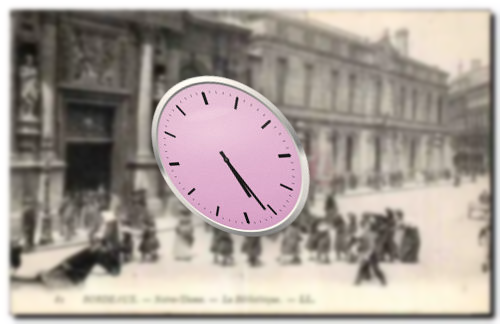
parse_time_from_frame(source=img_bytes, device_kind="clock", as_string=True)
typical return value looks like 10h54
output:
5h26
